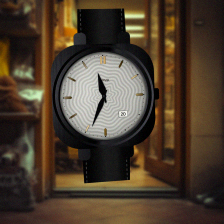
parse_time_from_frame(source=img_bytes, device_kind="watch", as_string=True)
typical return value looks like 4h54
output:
11h34
